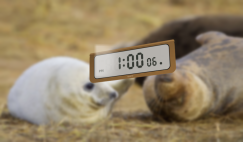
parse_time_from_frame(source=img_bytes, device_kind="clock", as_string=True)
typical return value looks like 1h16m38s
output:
1h00m06s
